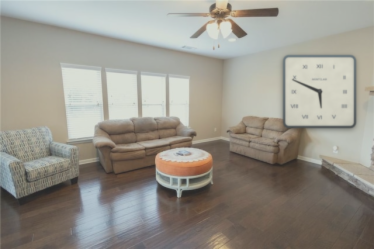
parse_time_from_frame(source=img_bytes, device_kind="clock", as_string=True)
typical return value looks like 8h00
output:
5h49
